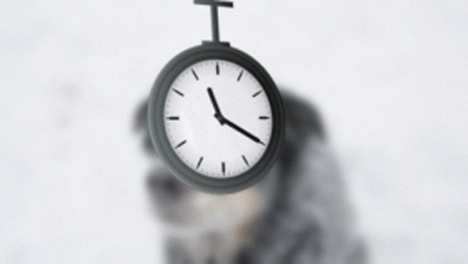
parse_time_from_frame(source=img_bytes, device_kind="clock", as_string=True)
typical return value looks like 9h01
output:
11h20
